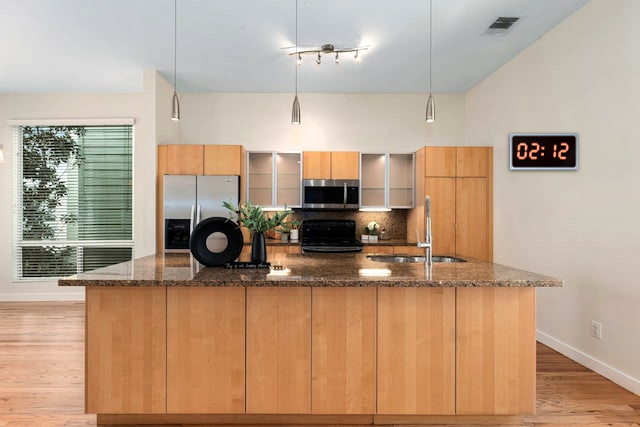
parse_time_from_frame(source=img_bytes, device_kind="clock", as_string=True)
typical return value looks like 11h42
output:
2h12
